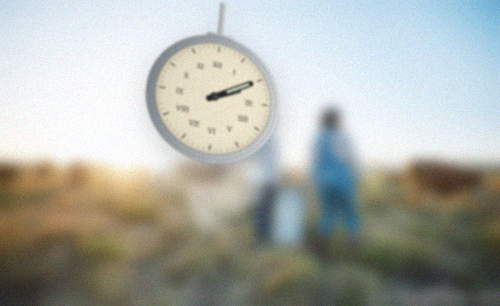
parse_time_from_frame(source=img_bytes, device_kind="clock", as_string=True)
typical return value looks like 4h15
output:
2h10
